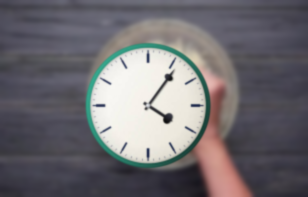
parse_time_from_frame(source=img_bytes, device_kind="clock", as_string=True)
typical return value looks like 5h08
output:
4h06
